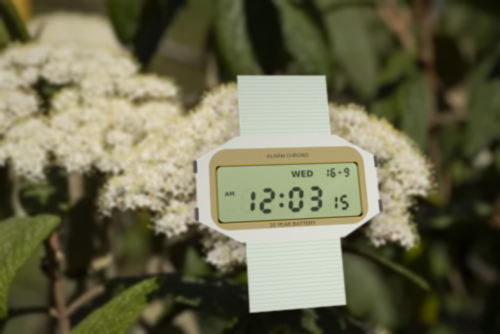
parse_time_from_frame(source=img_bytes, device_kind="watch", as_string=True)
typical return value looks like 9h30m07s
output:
12h03m15s
